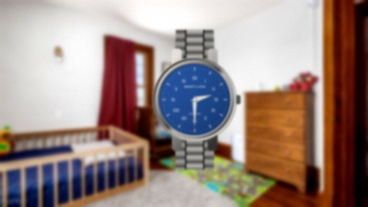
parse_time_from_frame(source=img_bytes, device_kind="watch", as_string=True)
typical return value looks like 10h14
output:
2h30
